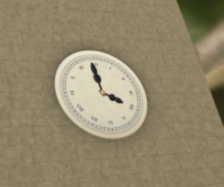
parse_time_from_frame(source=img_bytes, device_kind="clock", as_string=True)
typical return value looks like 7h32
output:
3h59
